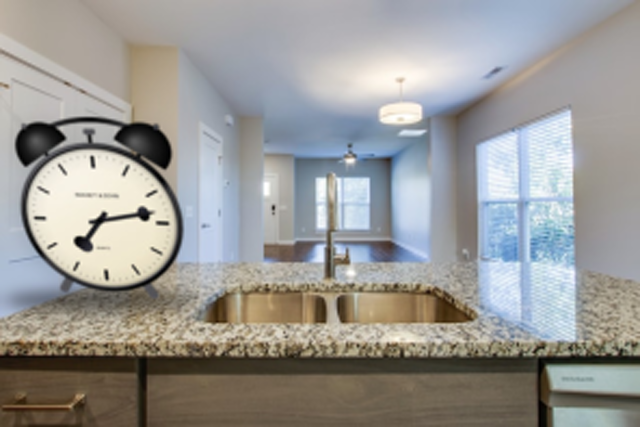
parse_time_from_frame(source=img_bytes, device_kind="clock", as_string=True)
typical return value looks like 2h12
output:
7h13
